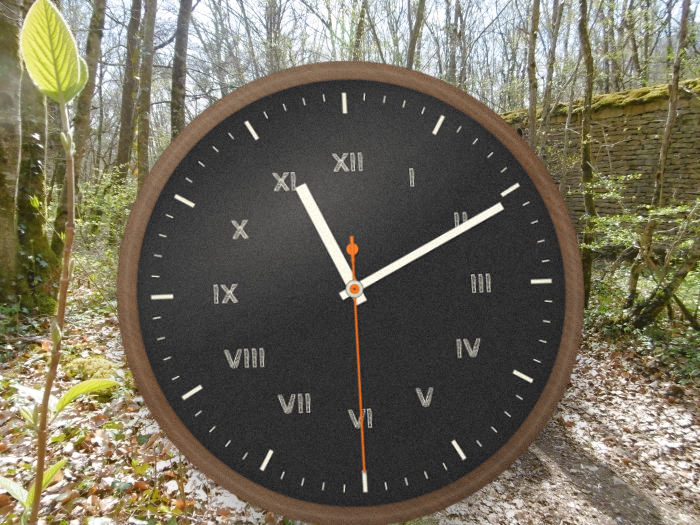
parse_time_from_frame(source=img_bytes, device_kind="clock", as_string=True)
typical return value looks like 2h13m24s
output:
11h10m30s
